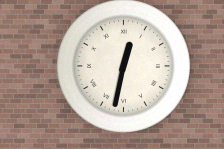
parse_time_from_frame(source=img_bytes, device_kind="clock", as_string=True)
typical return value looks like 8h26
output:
12h32
